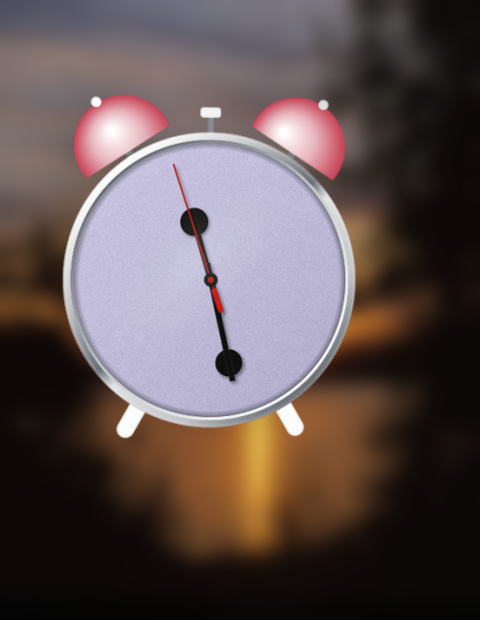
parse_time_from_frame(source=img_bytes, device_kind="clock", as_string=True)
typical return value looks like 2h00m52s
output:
11h27m57s
